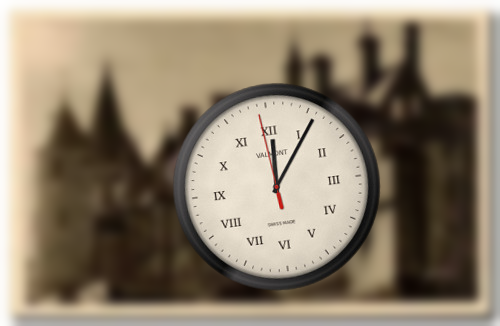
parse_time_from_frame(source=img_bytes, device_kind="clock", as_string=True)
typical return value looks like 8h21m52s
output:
12h05m59s
